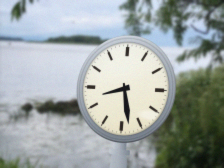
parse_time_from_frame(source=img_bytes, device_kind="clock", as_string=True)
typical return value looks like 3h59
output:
8h28
